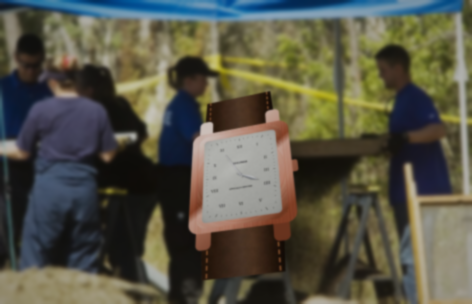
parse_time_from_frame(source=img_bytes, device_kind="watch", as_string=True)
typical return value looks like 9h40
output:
3h55
